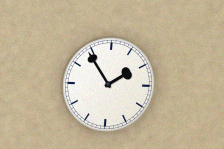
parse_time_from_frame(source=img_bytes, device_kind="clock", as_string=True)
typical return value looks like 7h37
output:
1h54
